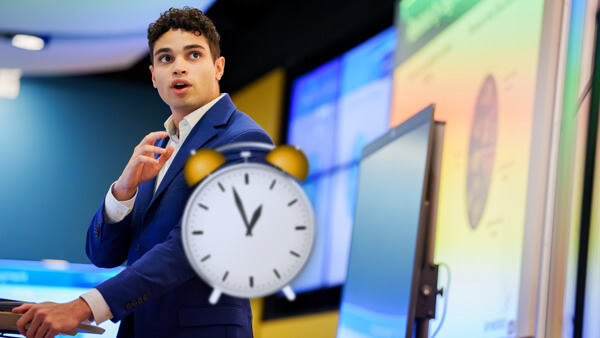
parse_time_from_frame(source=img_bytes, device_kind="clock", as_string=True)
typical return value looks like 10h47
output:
12h57
